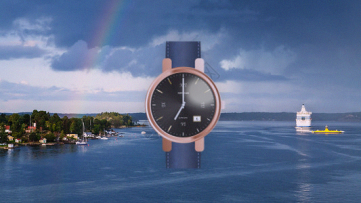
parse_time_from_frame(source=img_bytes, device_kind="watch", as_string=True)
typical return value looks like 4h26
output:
7h00
